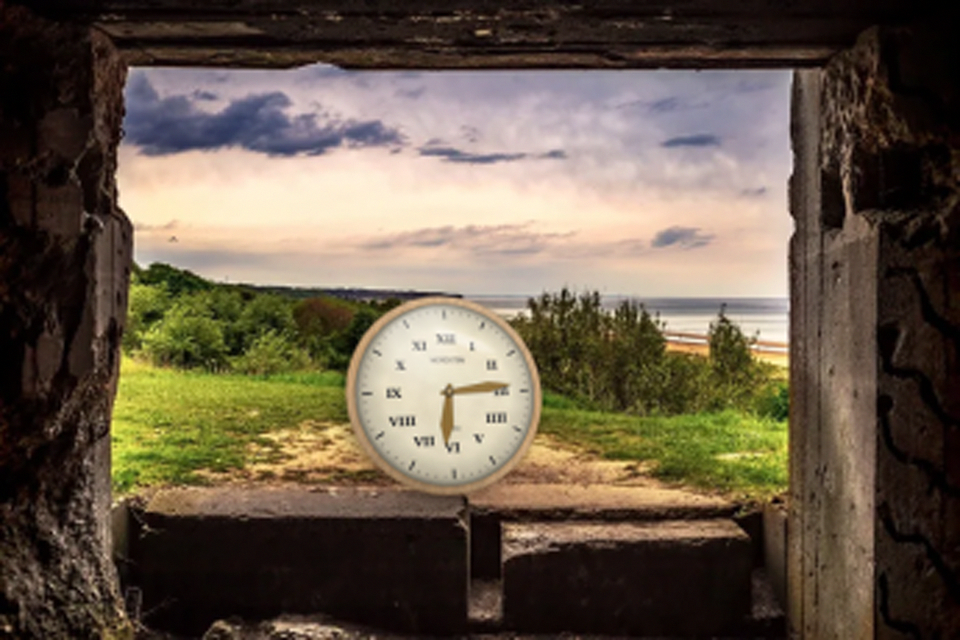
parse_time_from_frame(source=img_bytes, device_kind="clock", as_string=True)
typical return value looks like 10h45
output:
6h14
